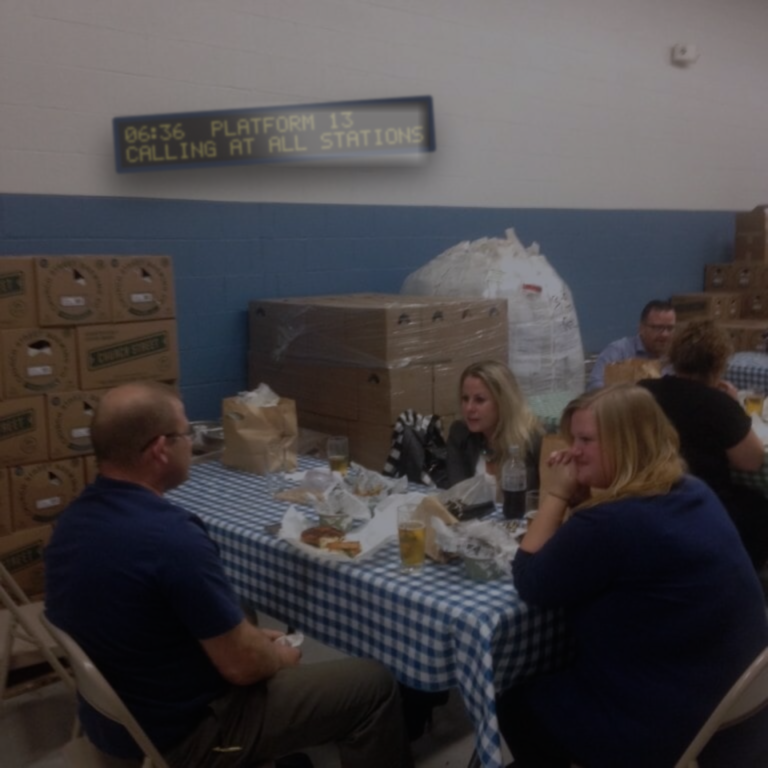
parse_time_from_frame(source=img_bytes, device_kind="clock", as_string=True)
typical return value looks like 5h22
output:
6h36
